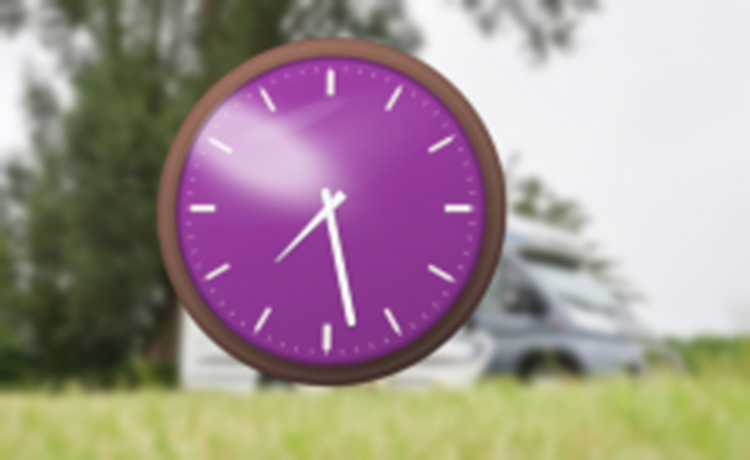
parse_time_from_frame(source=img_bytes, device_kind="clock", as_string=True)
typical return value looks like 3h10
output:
7h28
